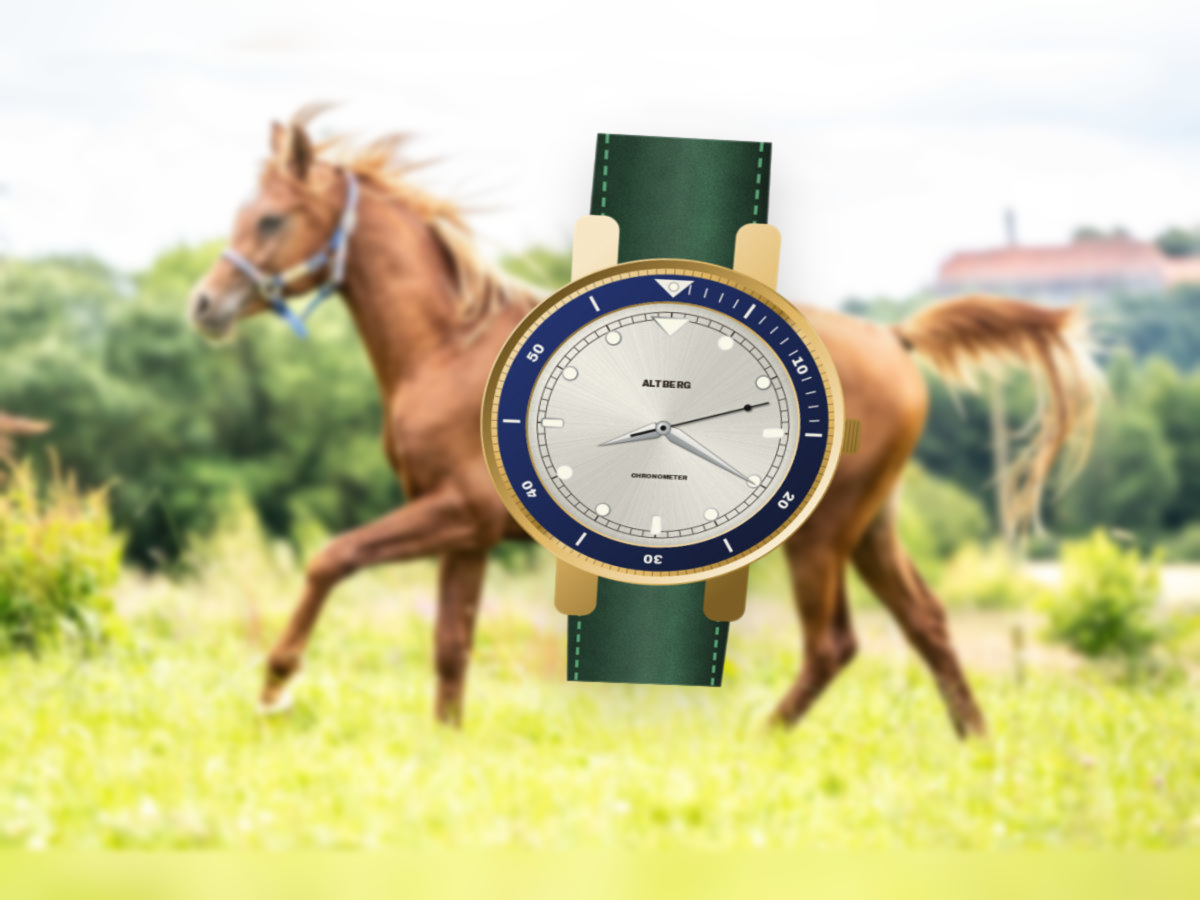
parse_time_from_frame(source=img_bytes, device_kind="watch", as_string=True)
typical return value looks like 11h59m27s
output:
8h20m12s
